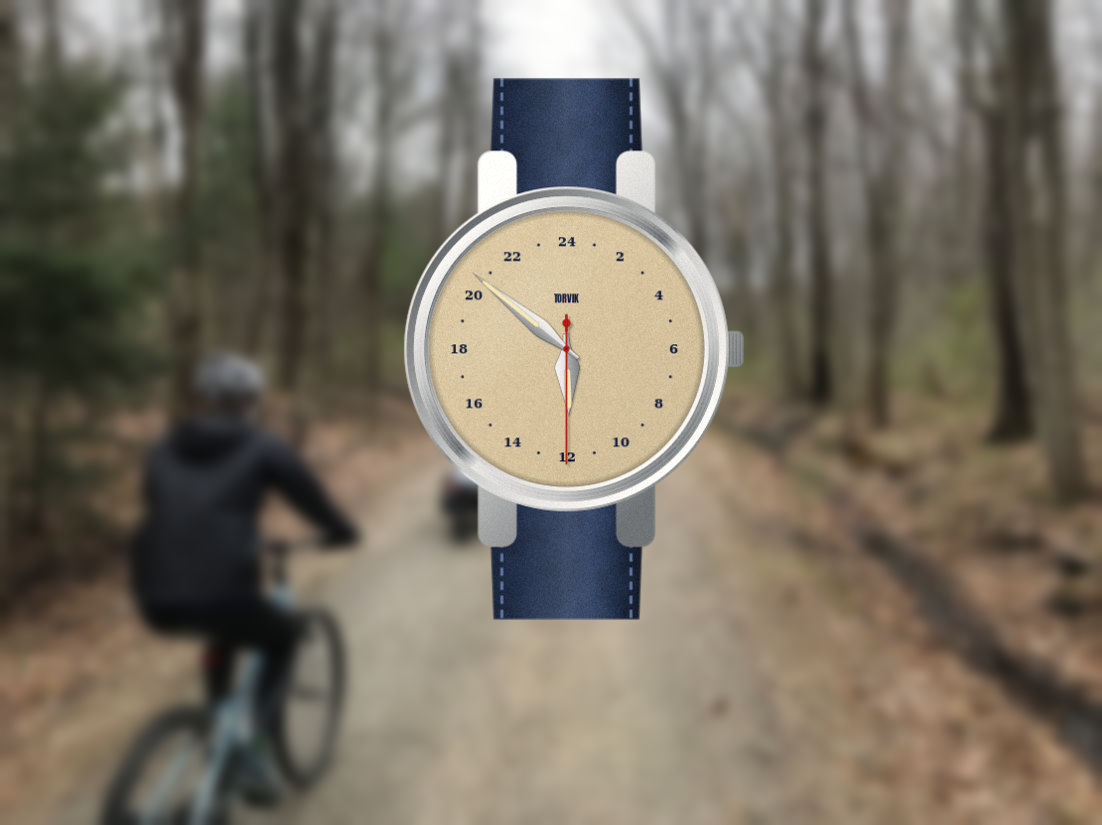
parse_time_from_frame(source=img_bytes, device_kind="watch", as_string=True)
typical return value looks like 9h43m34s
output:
11h51m30s
